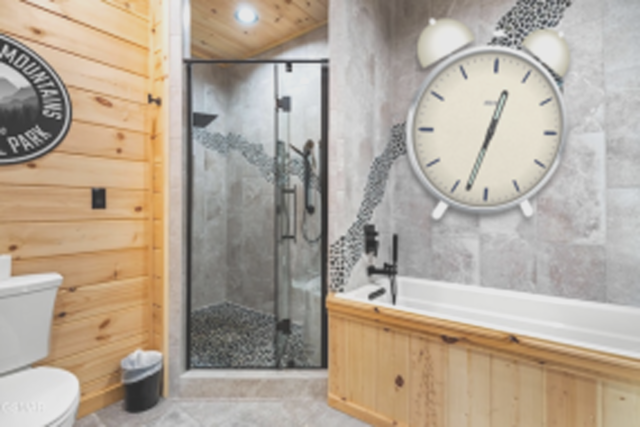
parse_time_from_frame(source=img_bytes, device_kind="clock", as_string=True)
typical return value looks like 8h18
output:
12h33
